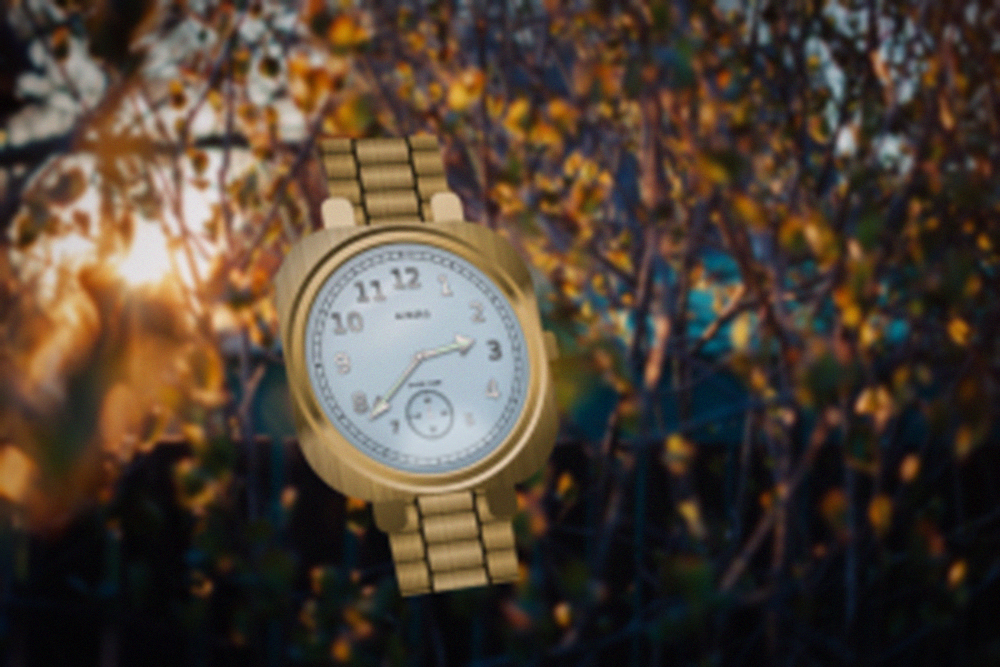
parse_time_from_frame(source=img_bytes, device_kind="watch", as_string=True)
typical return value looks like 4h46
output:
2h38
